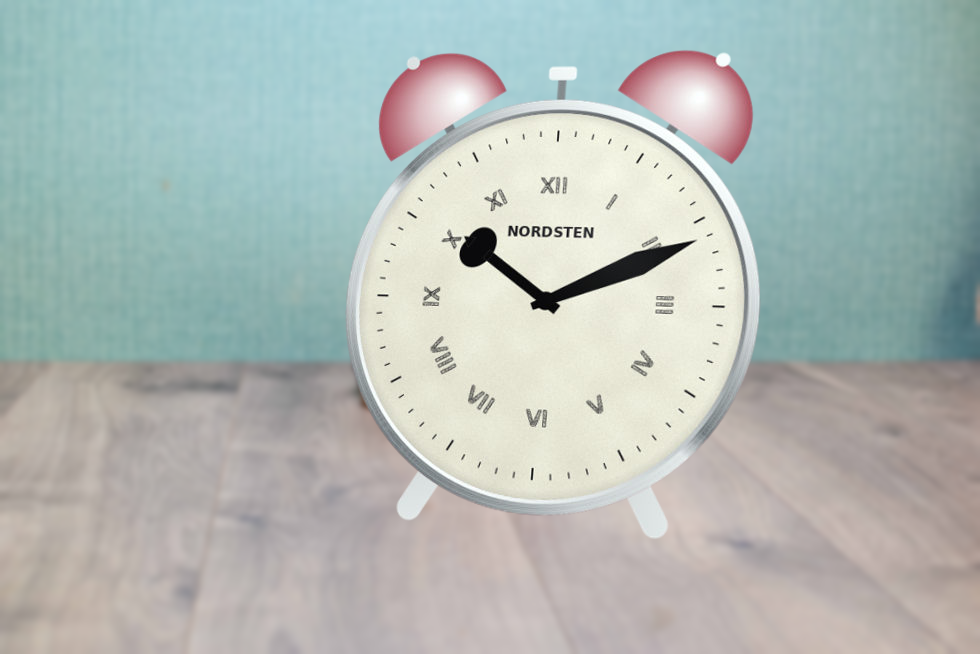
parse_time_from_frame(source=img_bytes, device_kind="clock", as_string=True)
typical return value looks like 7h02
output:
10h11
